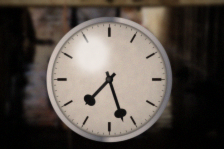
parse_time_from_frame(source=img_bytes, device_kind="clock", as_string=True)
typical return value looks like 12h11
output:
7h27
